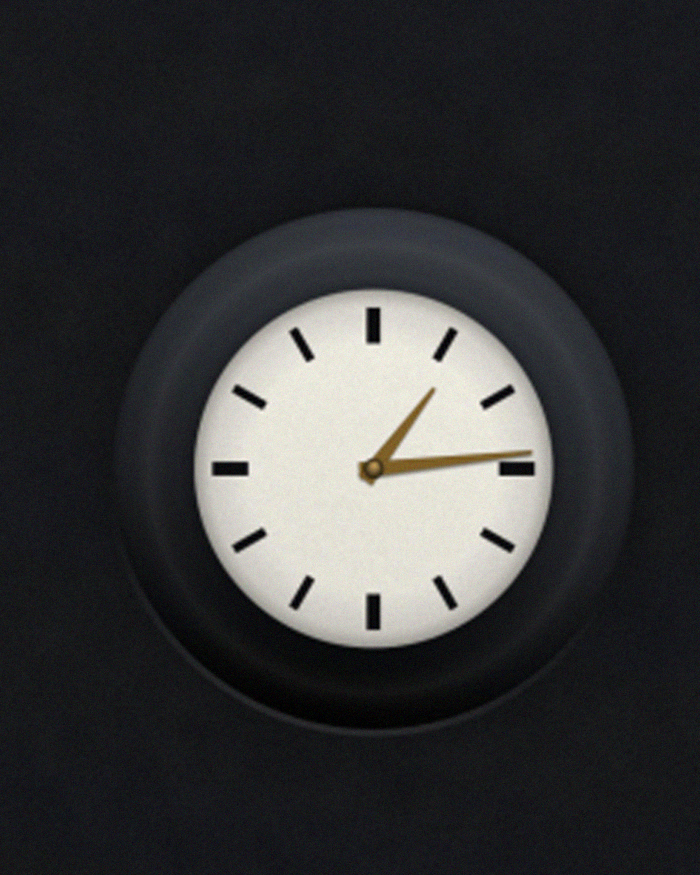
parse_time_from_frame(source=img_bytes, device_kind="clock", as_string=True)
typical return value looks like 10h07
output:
1h14
